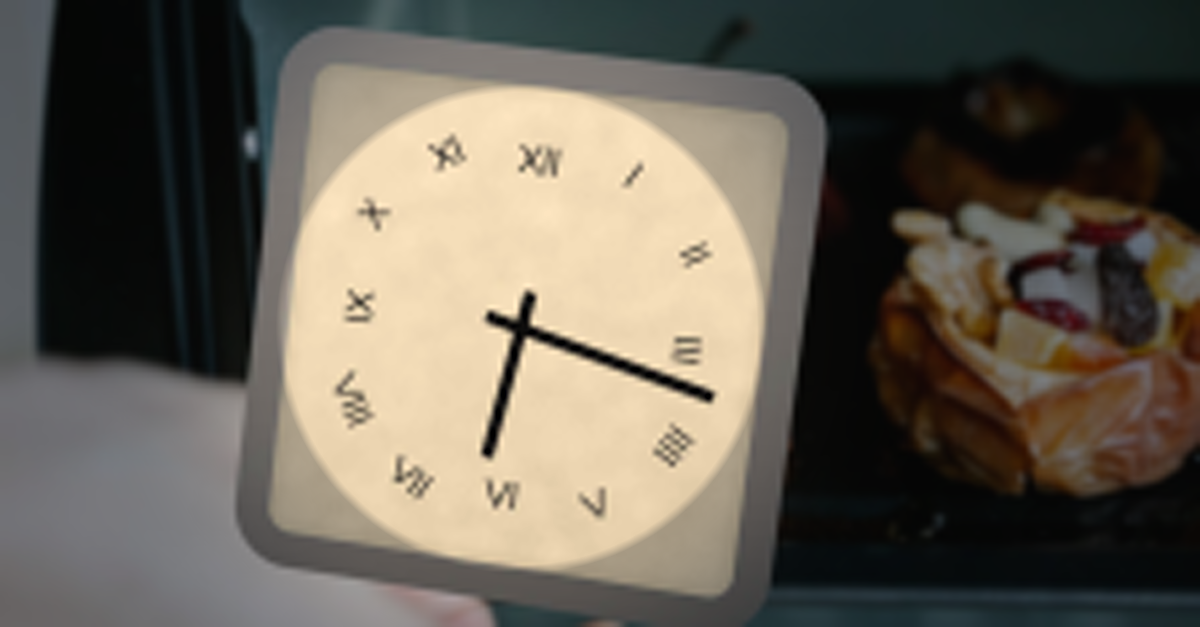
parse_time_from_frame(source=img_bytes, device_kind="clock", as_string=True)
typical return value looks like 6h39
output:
6h17
